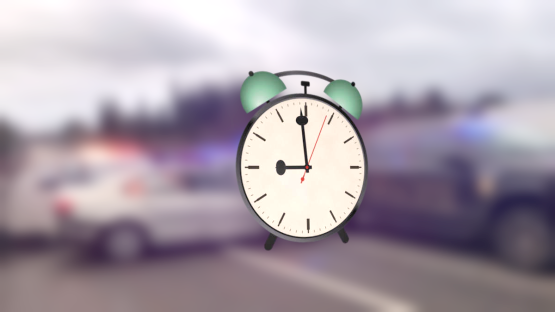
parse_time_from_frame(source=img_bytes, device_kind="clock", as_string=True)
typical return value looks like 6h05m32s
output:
8h59m04s
